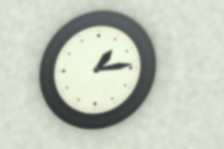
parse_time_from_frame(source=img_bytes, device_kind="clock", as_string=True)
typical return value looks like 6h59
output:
1h14
